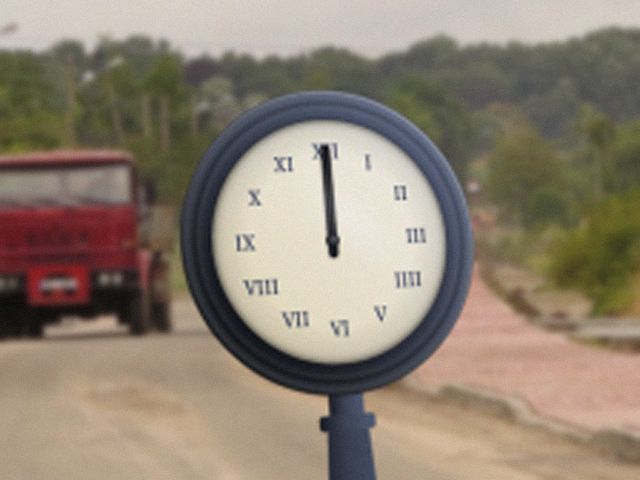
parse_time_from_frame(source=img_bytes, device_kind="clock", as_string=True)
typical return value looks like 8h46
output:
12h00
